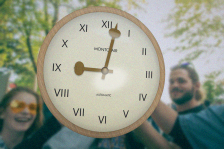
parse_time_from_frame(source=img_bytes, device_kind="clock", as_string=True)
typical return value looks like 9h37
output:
9h02
